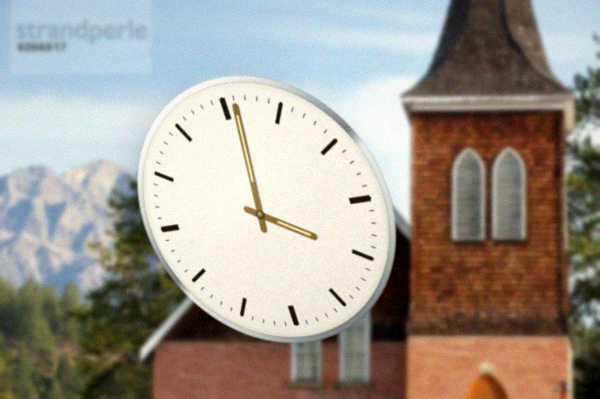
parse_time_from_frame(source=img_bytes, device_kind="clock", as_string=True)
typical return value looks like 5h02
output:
4h01
